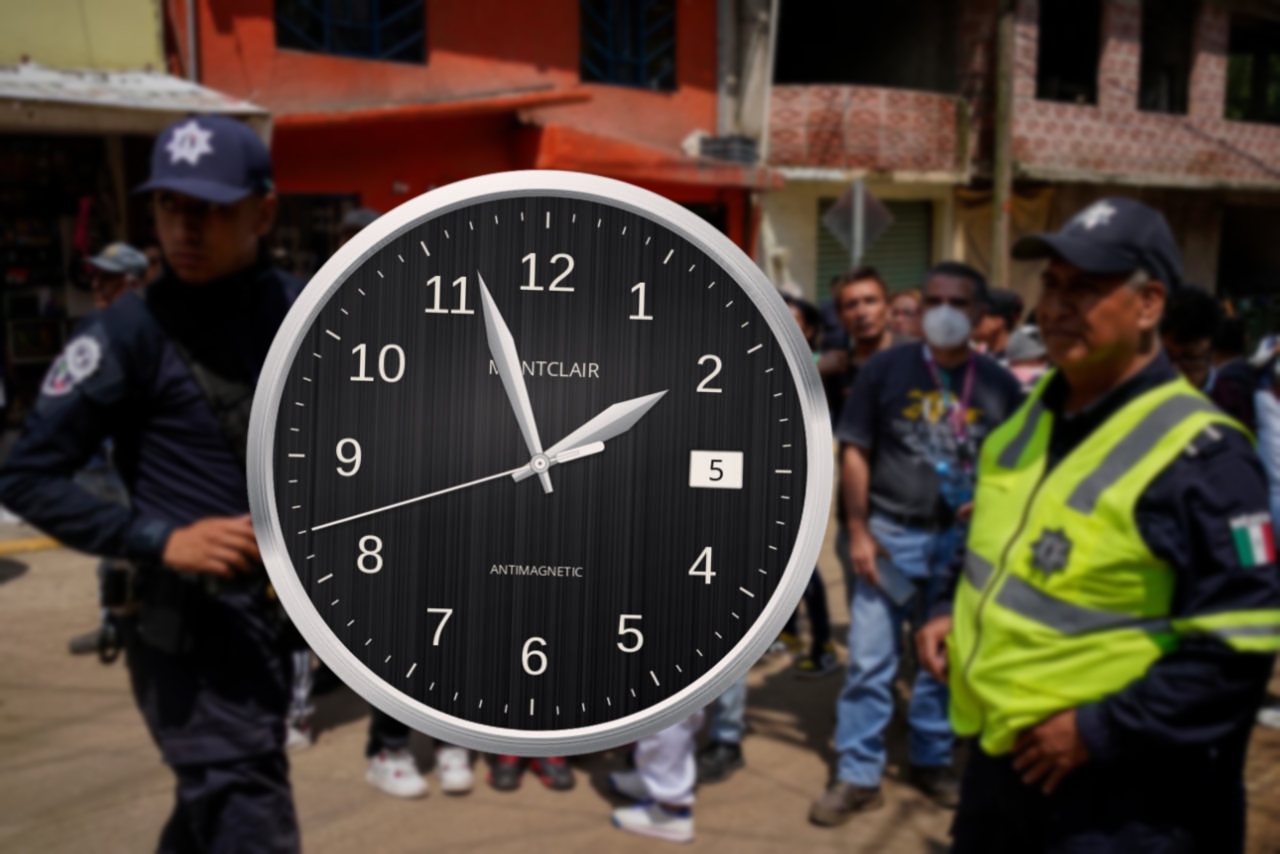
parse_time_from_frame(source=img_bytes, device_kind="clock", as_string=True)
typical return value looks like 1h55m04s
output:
1h56m42s
